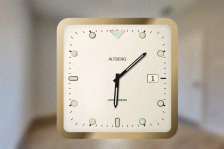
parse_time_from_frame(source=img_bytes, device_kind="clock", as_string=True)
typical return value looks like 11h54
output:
6h08
